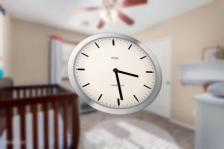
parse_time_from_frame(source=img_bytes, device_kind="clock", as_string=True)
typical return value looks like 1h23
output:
3h29
